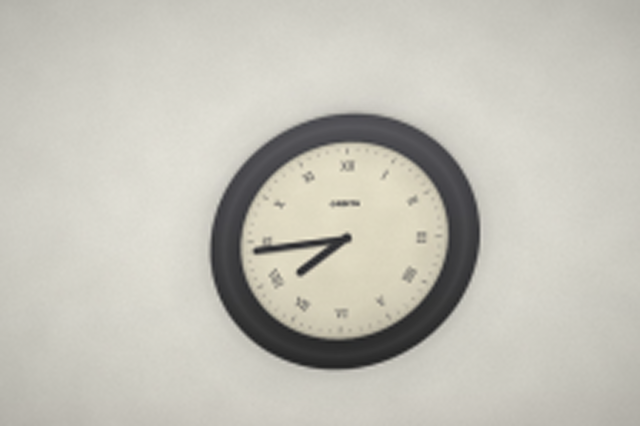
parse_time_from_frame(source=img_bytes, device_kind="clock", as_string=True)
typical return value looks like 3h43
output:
7h44
